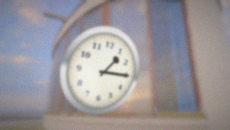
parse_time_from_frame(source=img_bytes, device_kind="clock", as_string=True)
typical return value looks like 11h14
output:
1h15
